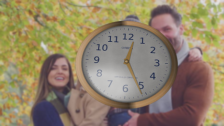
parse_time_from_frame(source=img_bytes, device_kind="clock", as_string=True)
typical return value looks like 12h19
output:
12h26
